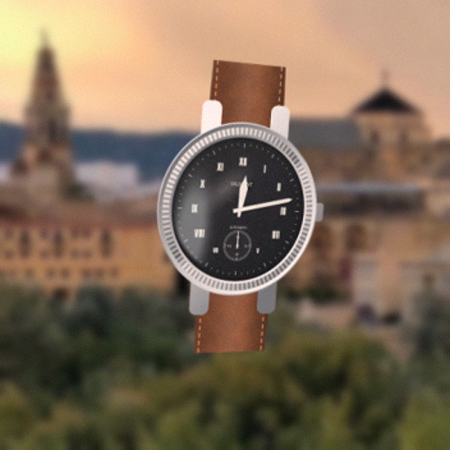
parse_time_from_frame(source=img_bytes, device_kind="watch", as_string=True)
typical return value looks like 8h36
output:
12h13
